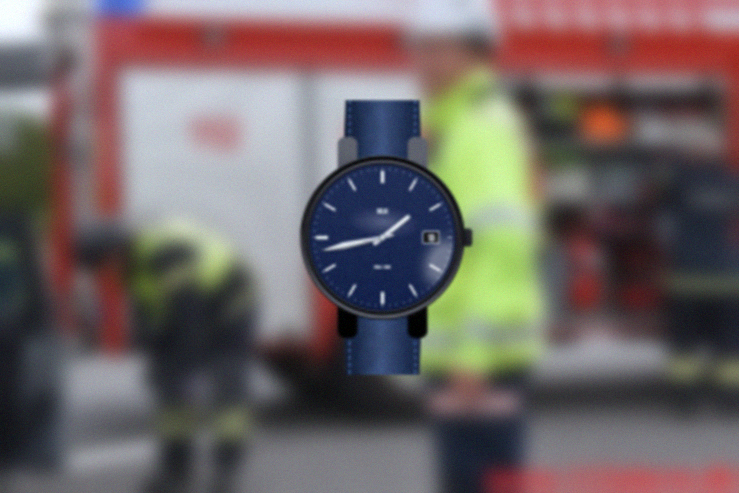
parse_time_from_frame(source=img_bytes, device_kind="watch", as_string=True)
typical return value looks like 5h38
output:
1h43
